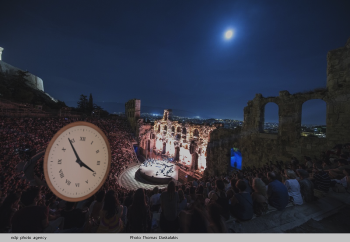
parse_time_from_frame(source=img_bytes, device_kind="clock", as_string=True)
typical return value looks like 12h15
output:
3h54
